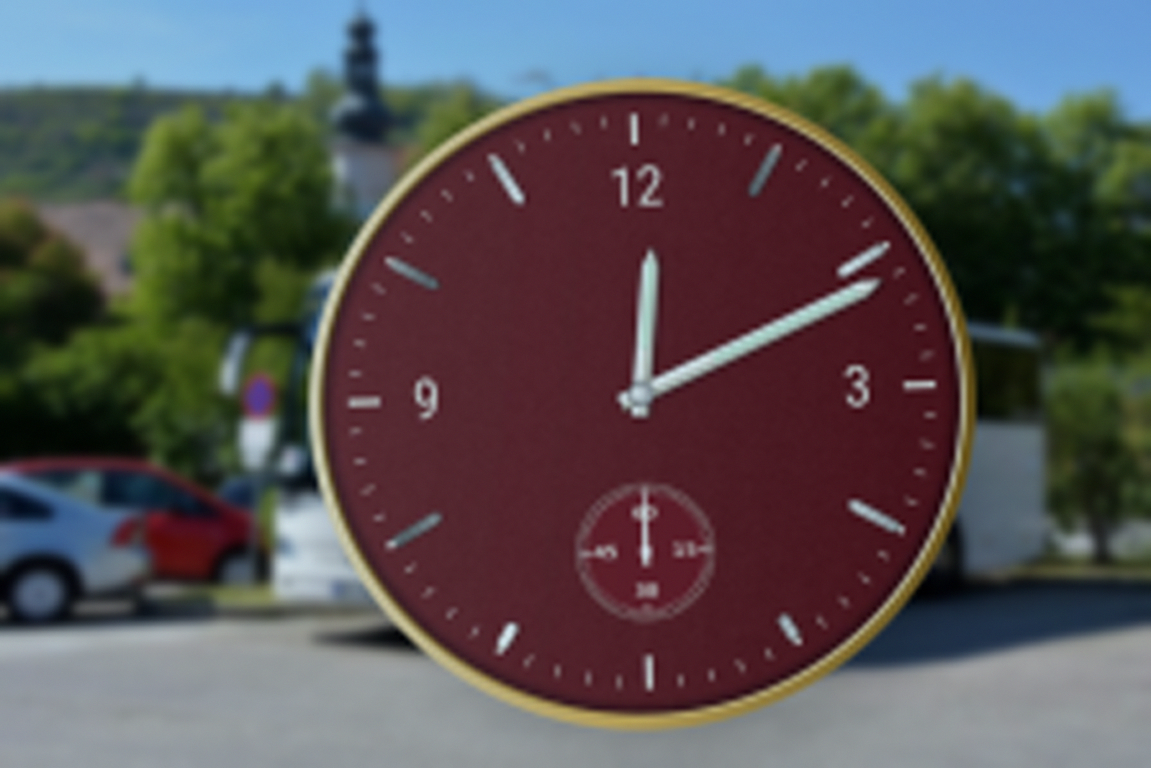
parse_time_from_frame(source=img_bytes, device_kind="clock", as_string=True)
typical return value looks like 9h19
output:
12h11
